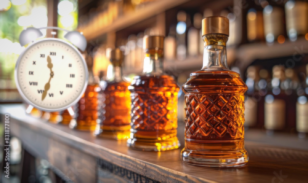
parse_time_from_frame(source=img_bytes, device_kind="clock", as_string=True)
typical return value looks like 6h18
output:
11h33
